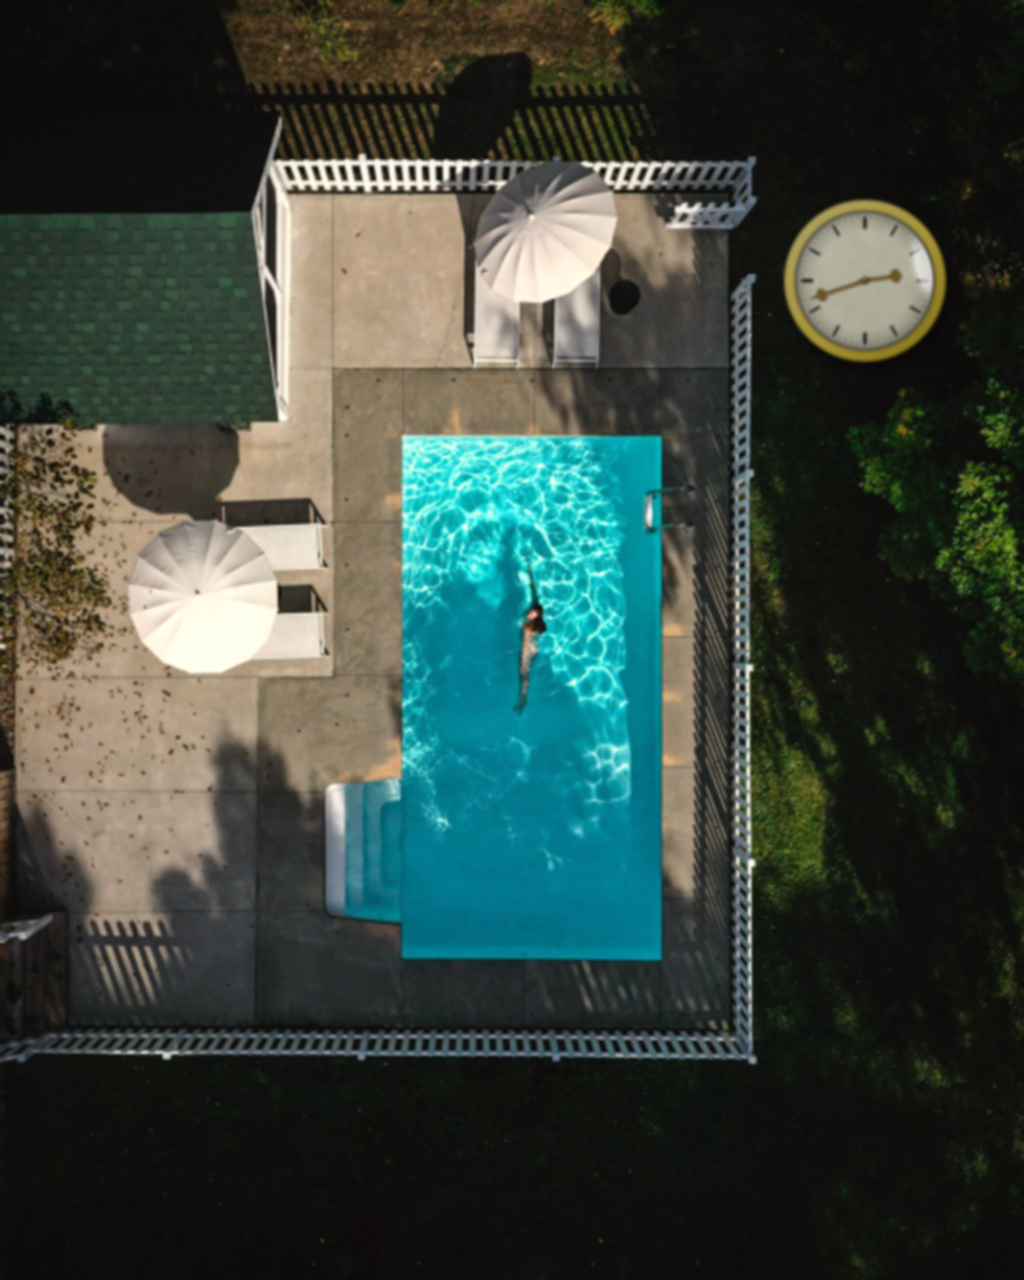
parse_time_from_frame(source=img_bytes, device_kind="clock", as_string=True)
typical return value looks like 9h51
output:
2h42
